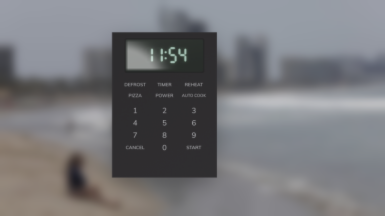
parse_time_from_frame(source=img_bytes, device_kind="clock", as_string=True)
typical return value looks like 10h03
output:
11h54
